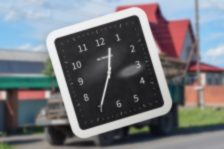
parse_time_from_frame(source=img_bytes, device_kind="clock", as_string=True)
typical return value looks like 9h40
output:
12h35
